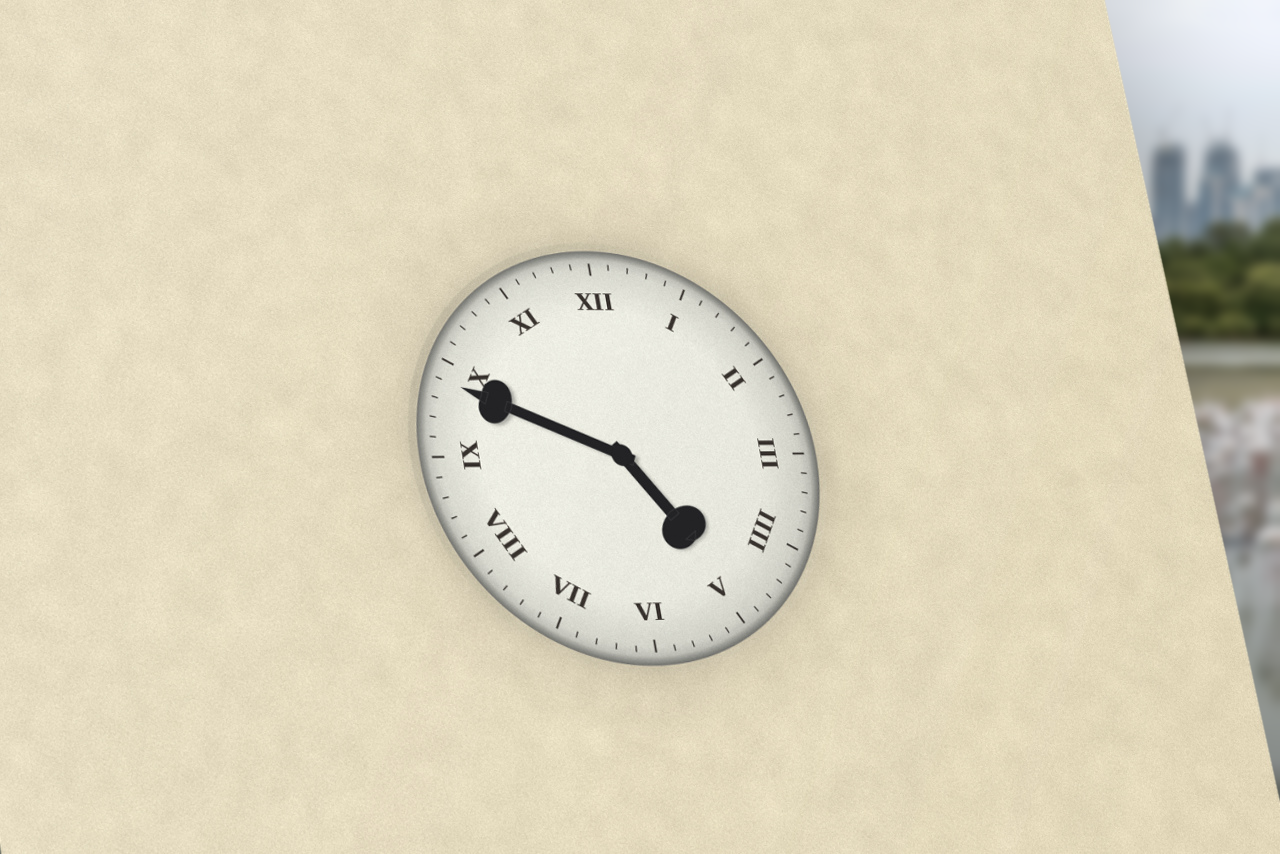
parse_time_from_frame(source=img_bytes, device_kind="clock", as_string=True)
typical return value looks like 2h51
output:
4h49
